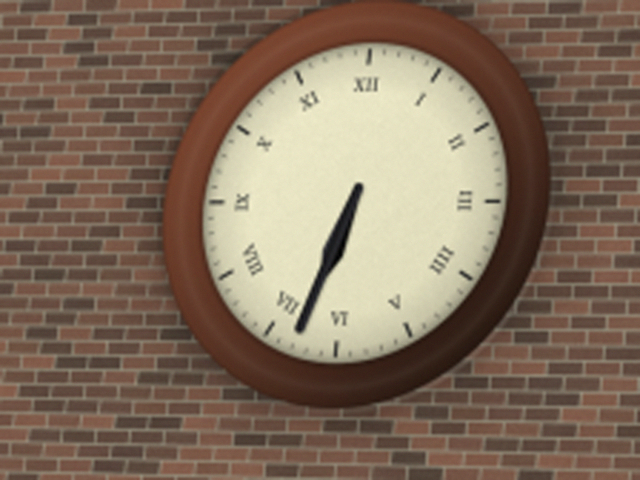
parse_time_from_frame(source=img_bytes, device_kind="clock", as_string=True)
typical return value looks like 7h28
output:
6h33
